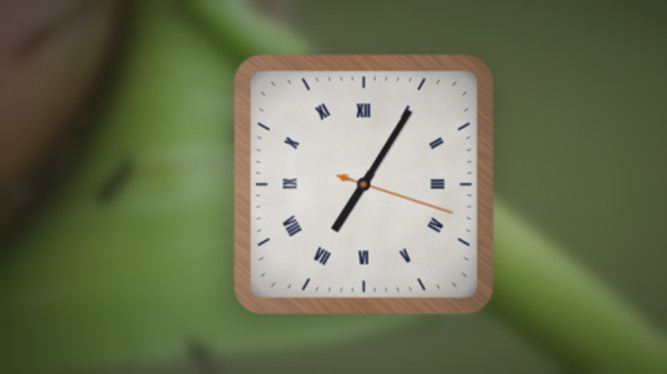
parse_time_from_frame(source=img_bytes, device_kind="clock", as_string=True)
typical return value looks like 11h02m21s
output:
7h05m18s
